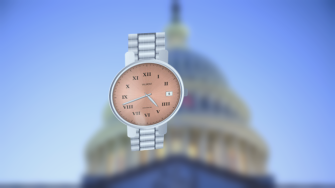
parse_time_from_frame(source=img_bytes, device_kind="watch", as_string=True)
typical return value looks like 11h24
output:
4h42
